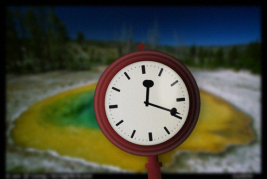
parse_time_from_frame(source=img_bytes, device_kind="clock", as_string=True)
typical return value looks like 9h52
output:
12h19
